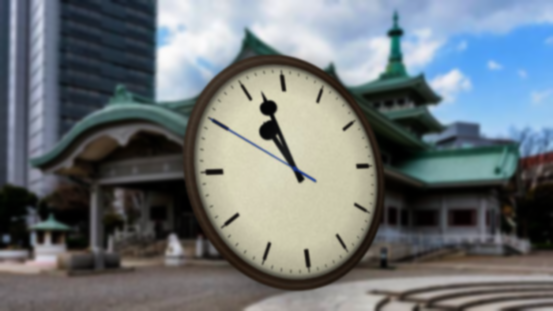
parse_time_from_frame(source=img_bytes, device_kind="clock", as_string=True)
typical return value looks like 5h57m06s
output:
10h56m50s
